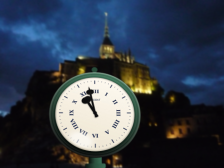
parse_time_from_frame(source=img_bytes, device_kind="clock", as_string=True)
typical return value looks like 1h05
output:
10h58
